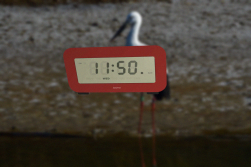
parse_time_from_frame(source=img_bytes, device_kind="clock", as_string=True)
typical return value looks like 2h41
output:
11h50
